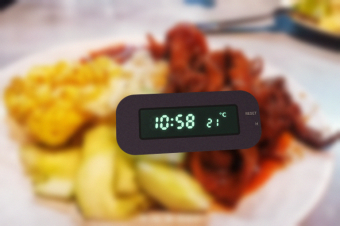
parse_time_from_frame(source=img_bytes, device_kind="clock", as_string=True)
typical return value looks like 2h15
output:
10h58
